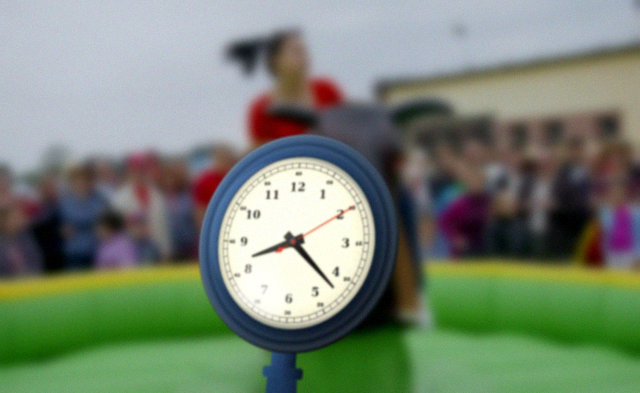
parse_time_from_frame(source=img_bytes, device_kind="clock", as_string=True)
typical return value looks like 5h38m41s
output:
8h22m10s
